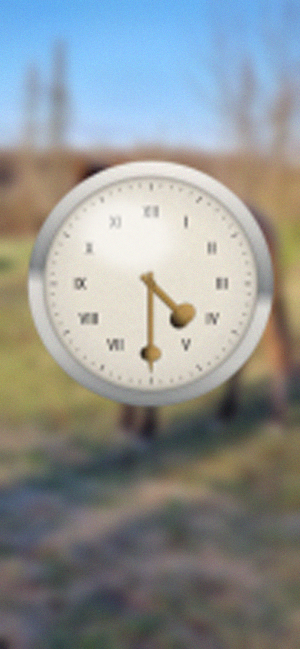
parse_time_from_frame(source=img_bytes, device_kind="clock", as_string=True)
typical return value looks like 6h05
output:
4h30
